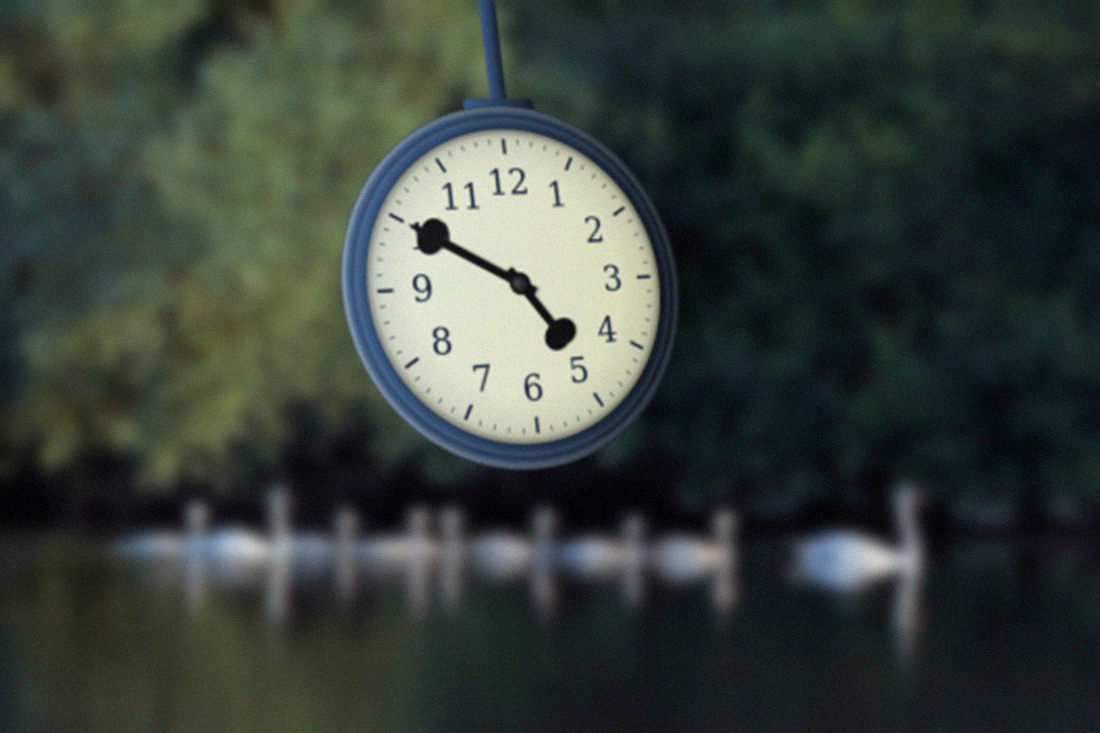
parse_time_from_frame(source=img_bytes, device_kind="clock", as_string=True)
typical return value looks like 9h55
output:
4h50
